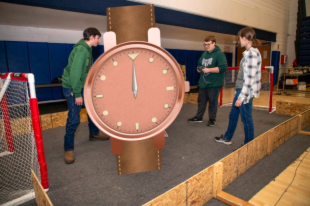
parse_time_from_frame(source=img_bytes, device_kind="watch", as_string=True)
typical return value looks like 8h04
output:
12h00
